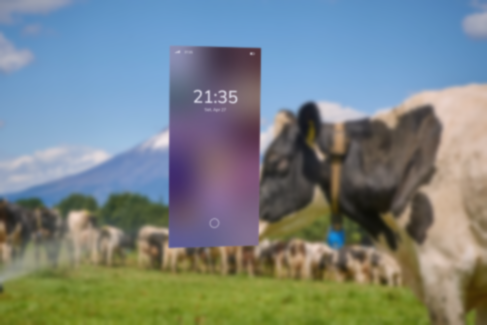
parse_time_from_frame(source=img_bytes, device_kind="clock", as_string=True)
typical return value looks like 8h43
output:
21h35
